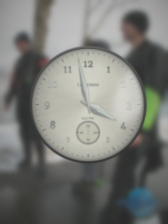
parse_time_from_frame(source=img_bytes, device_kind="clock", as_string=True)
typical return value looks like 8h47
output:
3h58
